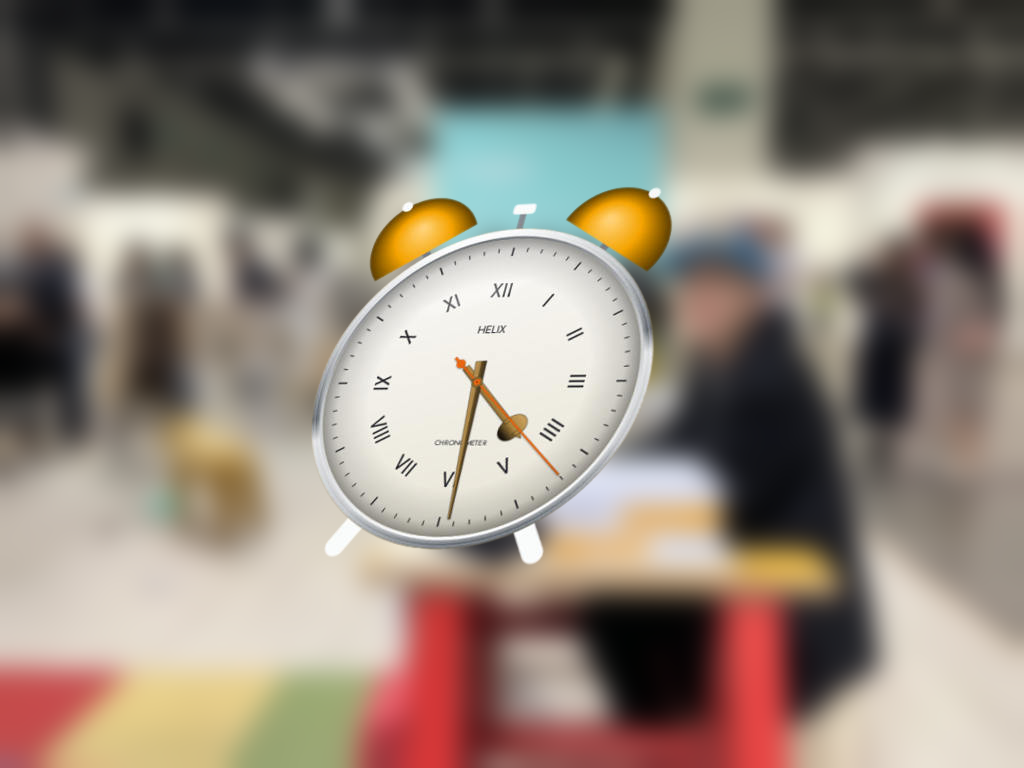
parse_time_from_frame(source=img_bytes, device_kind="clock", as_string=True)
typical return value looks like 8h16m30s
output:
4h29m22s
